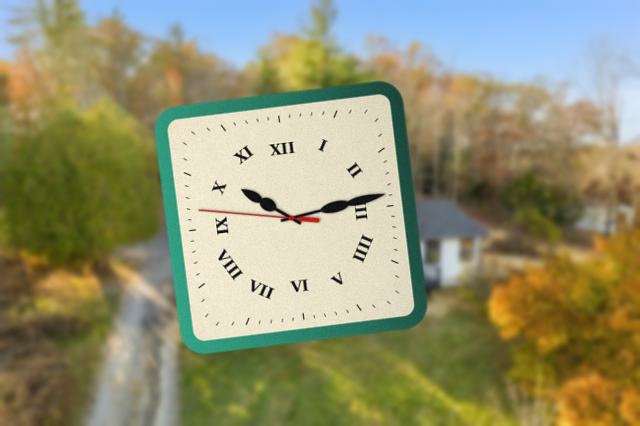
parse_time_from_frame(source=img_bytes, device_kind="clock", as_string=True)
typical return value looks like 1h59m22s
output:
10h13m47s
